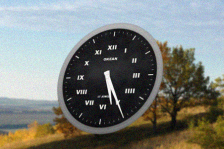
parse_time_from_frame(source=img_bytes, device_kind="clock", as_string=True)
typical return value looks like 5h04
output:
5h25
